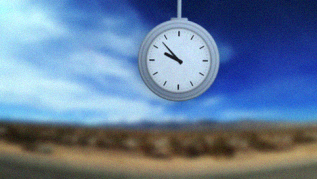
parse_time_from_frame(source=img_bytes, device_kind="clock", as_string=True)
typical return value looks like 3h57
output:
9h53
